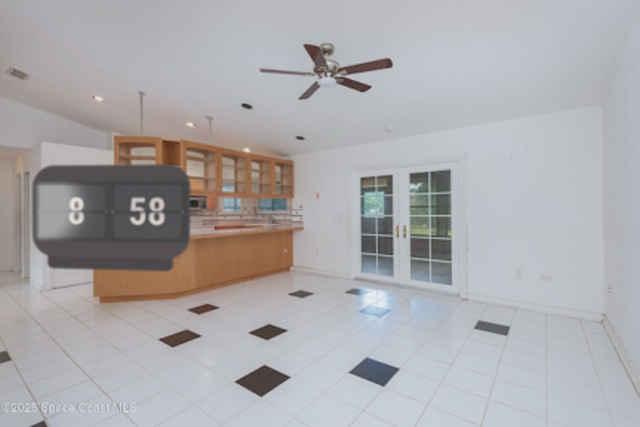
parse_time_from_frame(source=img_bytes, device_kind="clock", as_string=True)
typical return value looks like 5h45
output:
8h58
